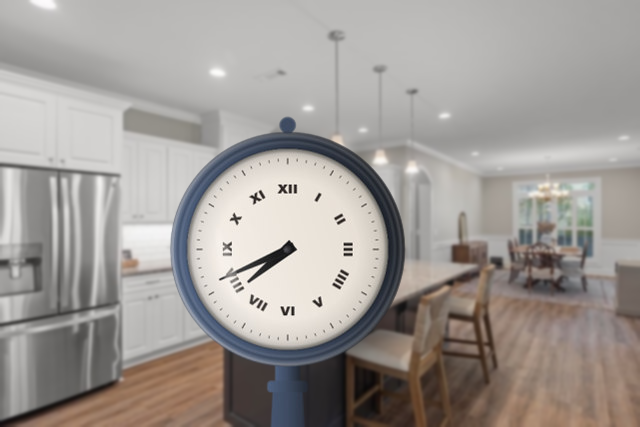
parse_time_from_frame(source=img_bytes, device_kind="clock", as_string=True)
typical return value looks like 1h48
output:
7h41
